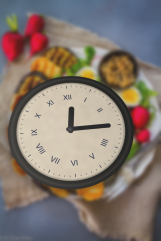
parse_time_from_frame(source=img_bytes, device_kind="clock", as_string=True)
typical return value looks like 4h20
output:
12h15
